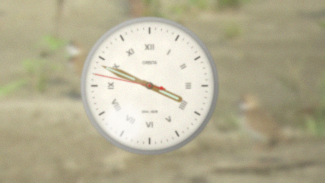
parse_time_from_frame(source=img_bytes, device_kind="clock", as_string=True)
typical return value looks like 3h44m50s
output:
3h48m47s
